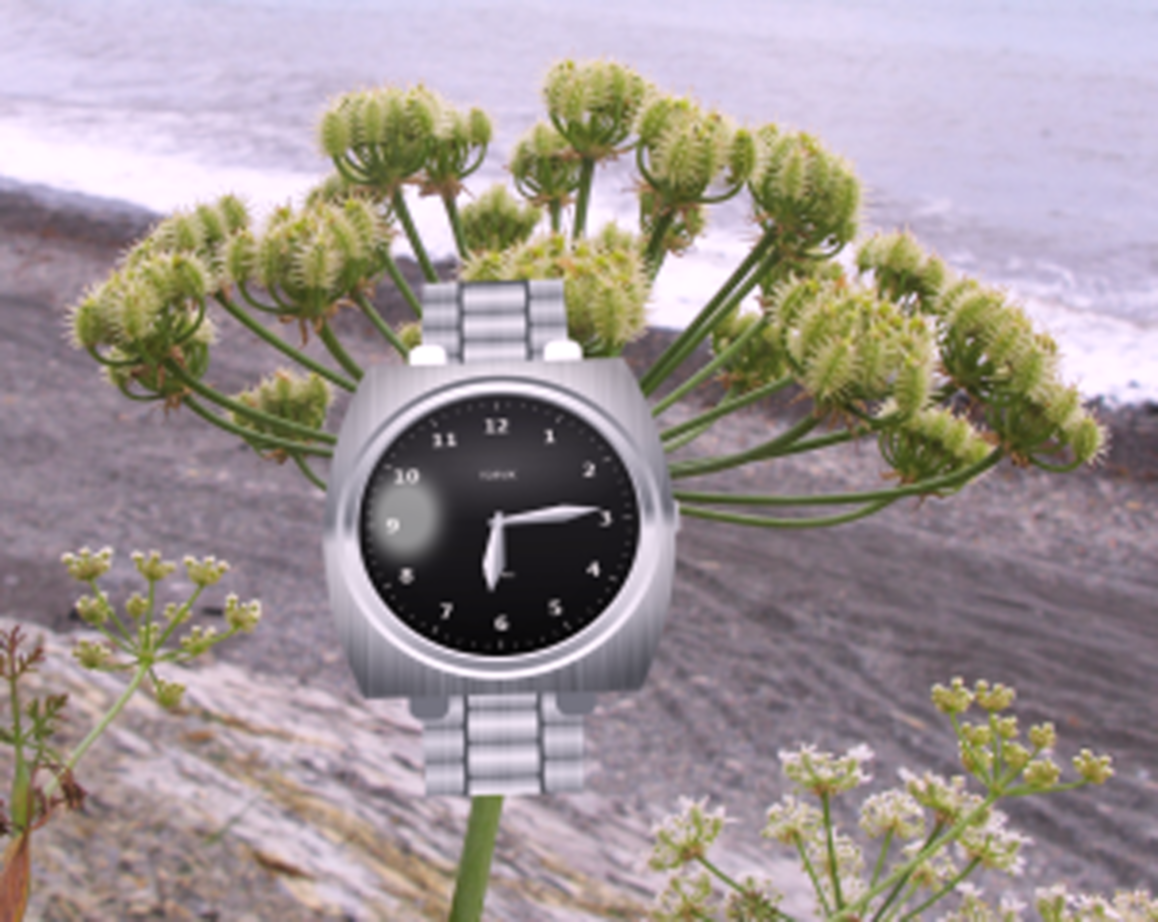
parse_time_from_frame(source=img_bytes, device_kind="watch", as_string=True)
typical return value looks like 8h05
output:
6h14
